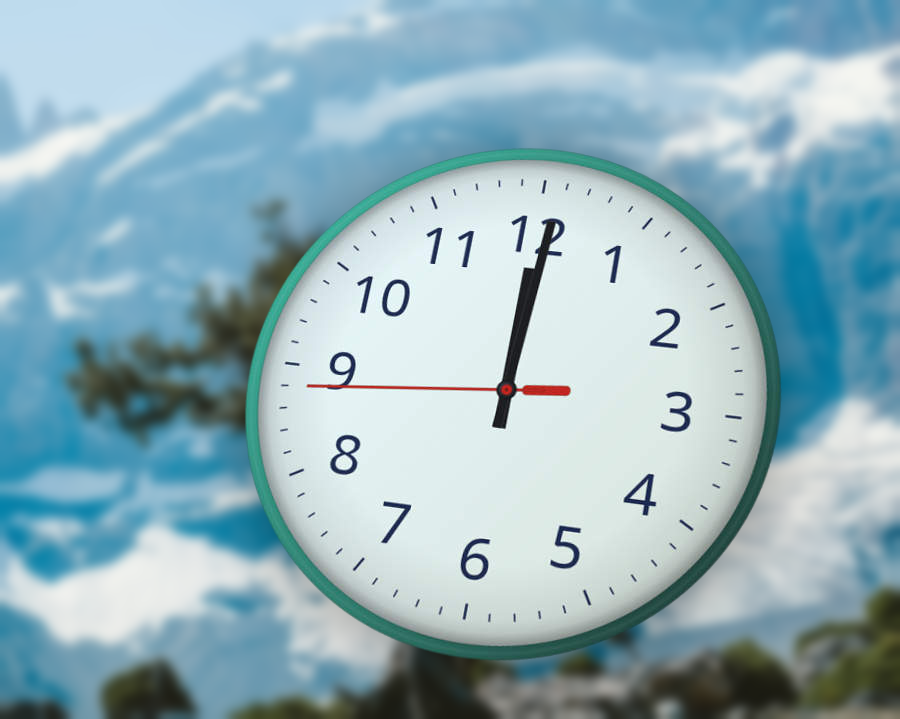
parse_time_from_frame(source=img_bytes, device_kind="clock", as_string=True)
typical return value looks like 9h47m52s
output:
12h00m44s
